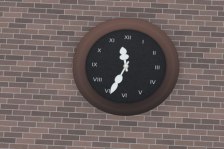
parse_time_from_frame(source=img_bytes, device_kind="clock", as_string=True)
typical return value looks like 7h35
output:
11h34
